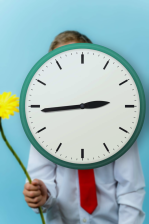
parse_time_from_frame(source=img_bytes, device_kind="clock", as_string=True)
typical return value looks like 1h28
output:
2h44
